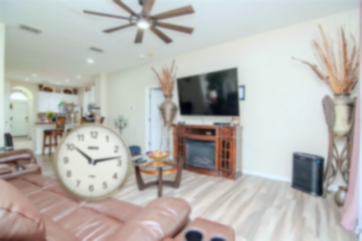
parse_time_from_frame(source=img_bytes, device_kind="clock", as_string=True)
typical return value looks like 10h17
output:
10h13
